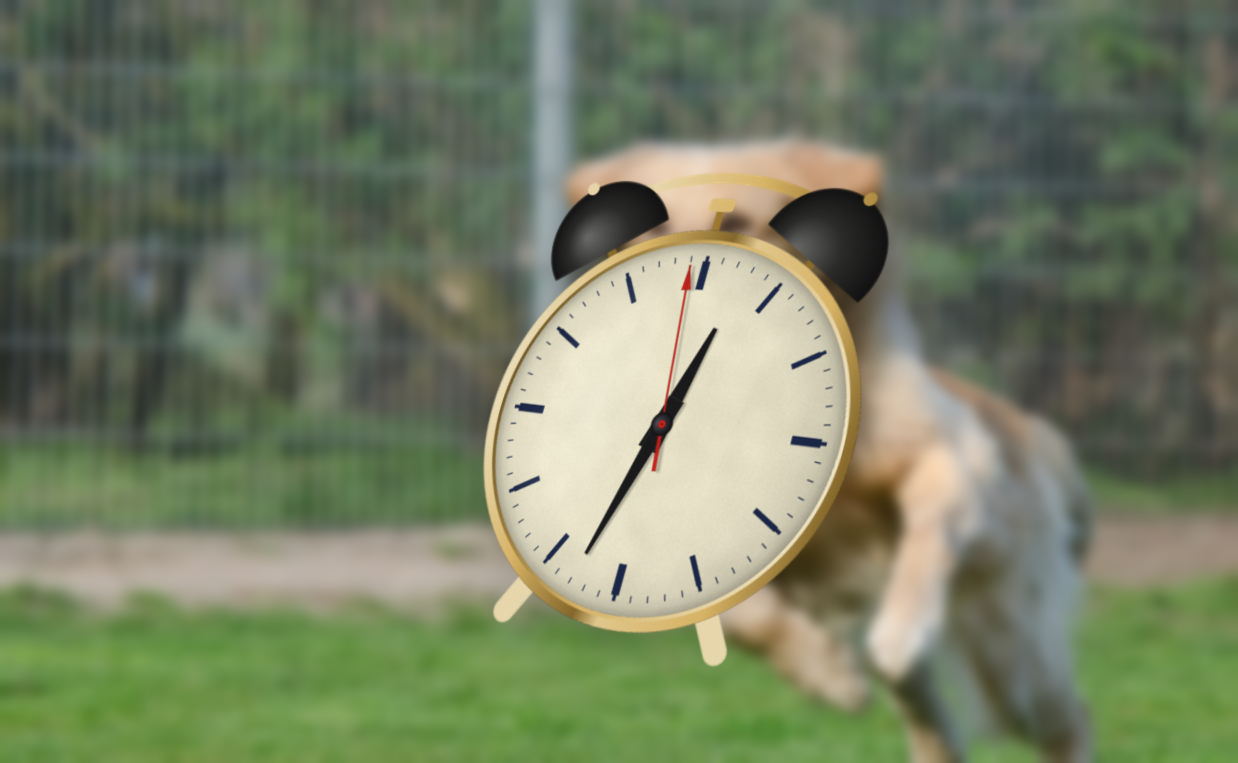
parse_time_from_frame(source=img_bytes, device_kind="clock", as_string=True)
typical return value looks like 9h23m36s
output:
12h32m59s
